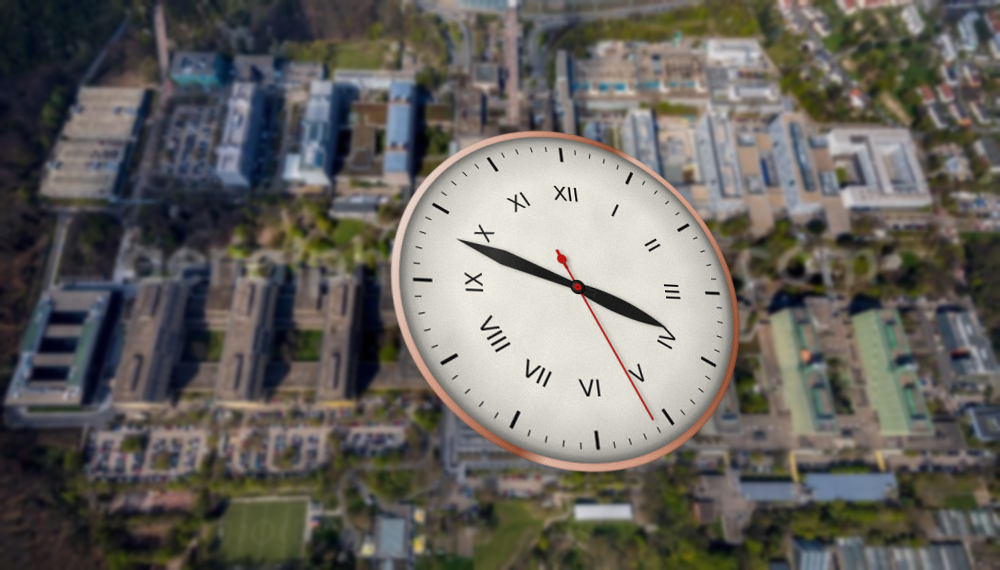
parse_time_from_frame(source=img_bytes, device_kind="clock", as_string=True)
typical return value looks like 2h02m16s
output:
3h48m26s
